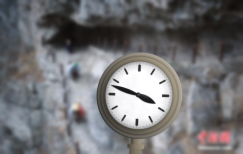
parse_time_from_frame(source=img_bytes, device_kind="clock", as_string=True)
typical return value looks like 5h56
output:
3h48
